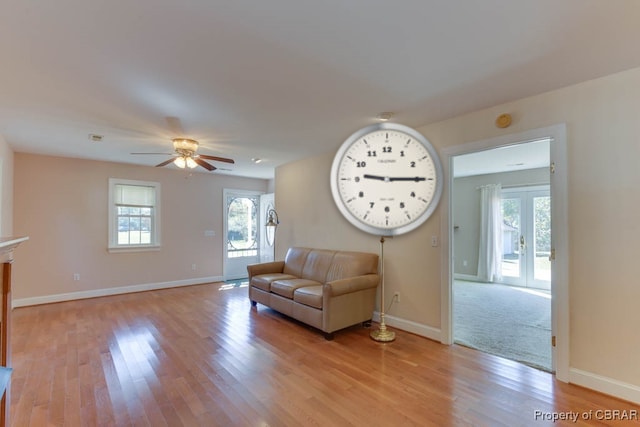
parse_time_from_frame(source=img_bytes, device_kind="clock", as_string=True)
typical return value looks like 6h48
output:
9h15
